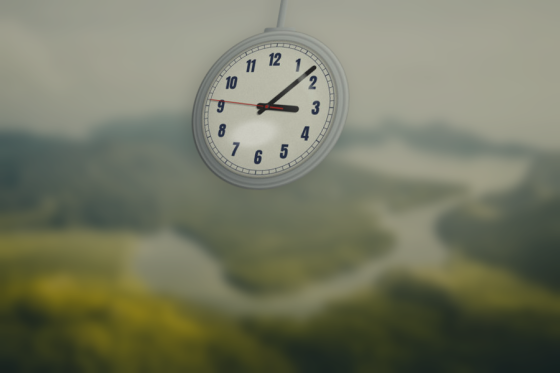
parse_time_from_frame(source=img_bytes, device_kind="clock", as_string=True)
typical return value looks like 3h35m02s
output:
3h07m46s
